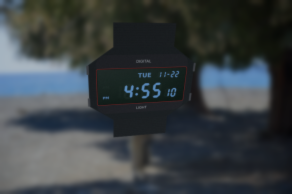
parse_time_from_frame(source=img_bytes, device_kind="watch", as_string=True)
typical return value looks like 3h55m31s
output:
4h55m10s
